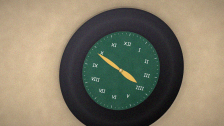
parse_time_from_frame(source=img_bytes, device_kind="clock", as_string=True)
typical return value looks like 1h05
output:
3h49
